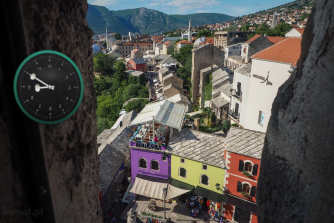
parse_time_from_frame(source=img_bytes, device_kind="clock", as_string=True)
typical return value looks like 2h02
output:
8h50
